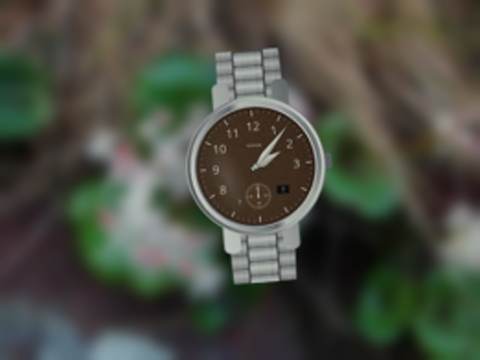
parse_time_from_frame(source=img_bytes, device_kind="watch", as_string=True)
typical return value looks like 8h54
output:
2h07
